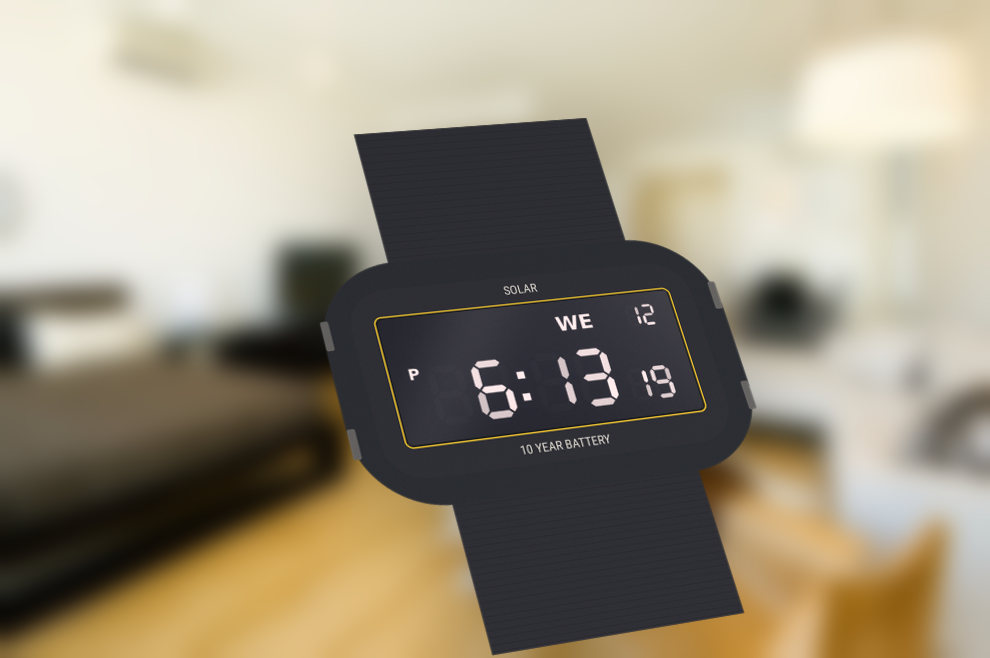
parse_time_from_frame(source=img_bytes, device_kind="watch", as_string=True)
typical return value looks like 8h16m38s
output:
6h13m19s
